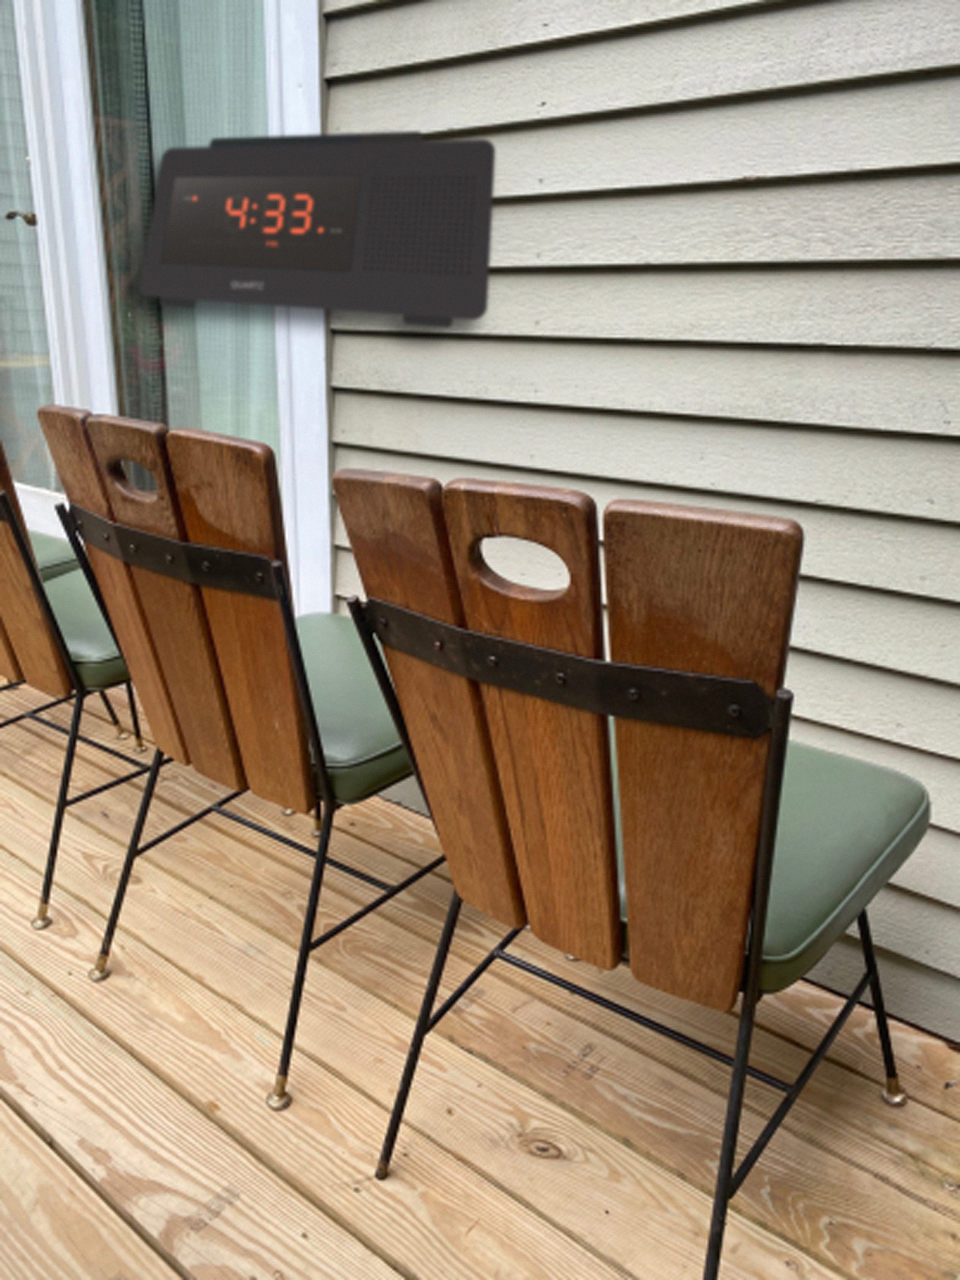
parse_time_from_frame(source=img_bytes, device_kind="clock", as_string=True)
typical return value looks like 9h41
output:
4h33
